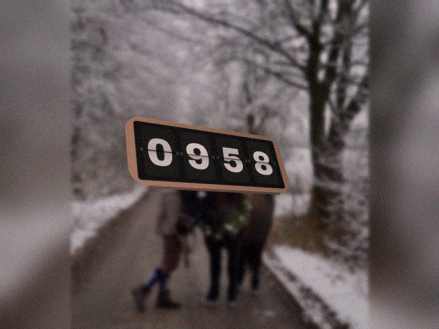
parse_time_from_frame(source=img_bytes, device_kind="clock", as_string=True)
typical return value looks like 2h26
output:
9h58
